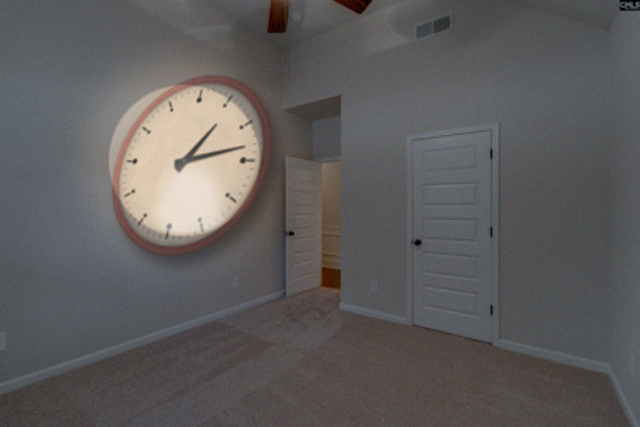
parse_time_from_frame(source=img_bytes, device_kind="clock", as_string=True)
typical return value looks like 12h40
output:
1h13
